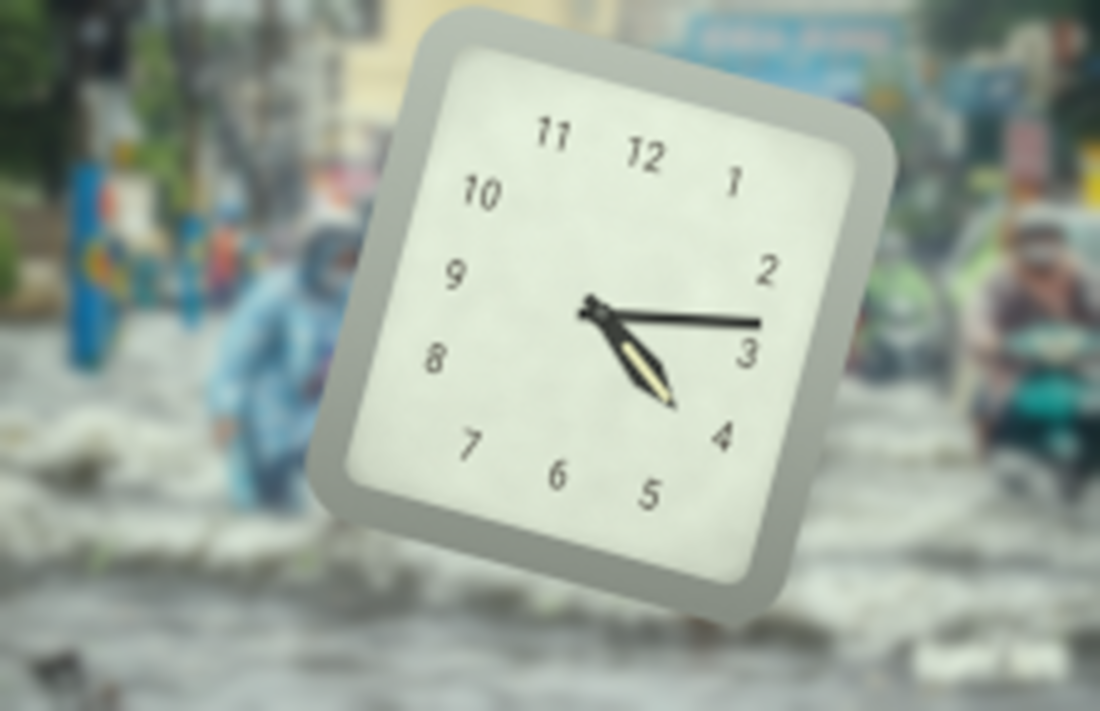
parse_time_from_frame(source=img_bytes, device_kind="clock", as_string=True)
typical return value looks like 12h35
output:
4h13
